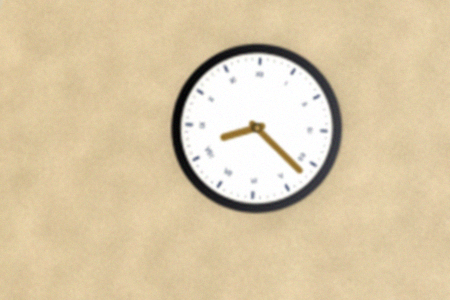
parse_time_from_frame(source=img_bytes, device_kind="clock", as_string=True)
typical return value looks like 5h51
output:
8h22
